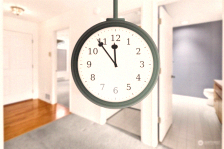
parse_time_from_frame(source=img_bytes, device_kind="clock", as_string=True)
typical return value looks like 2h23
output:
11h54
